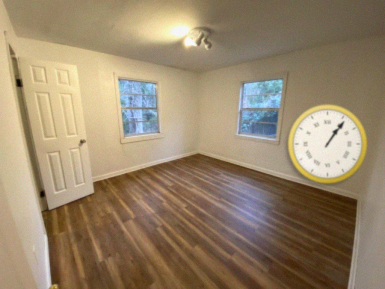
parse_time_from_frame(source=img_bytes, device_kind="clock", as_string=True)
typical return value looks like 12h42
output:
1h06
